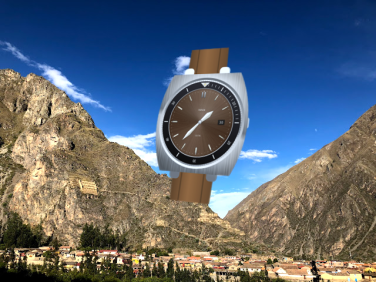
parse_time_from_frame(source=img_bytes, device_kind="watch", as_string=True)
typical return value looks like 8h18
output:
1h37
